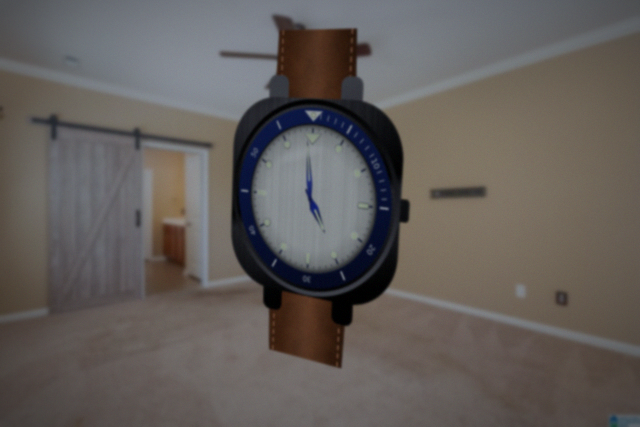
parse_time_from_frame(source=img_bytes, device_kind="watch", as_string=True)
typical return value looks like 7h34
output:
4h59
